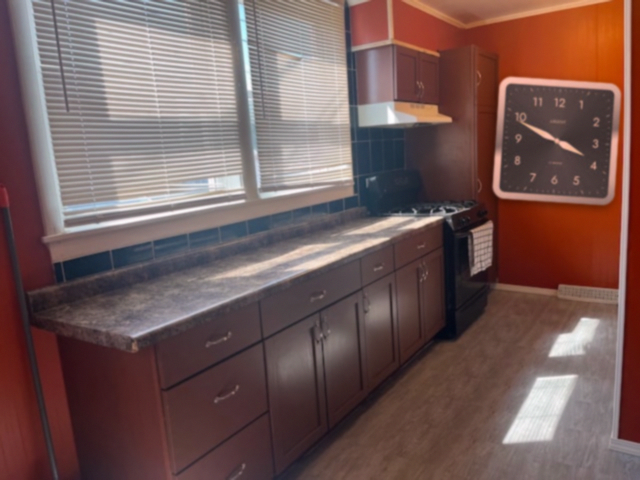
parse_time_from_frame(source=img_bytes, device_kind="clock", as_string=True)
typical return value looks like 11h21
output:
3h49
